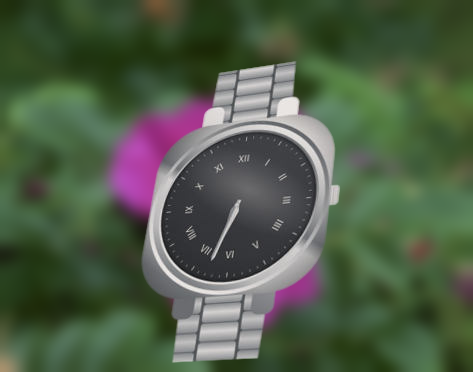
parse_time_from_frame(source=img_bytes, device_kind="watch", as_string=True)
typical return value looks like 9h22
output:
6h33
